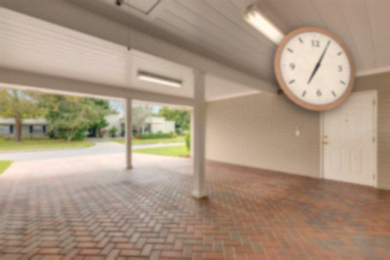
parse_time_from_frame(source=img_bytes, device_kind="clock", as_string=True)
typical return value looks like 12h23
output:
7h05
